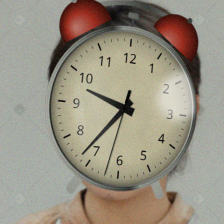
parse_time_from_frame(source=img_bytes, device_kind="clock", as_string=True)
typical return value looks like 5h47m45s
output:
9h36m32s
